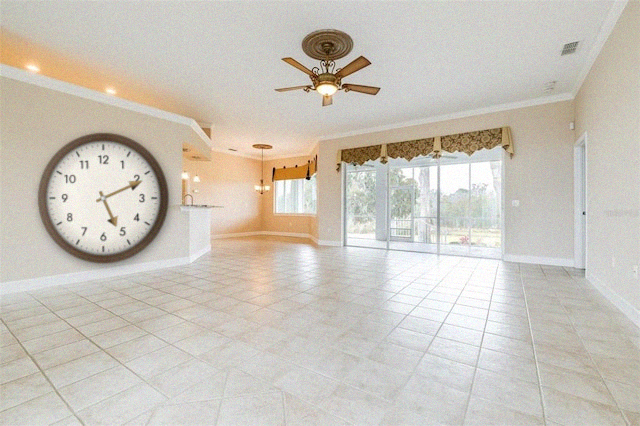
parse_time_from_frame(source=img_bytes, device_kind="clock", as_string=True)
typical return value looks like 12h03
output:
5h11
